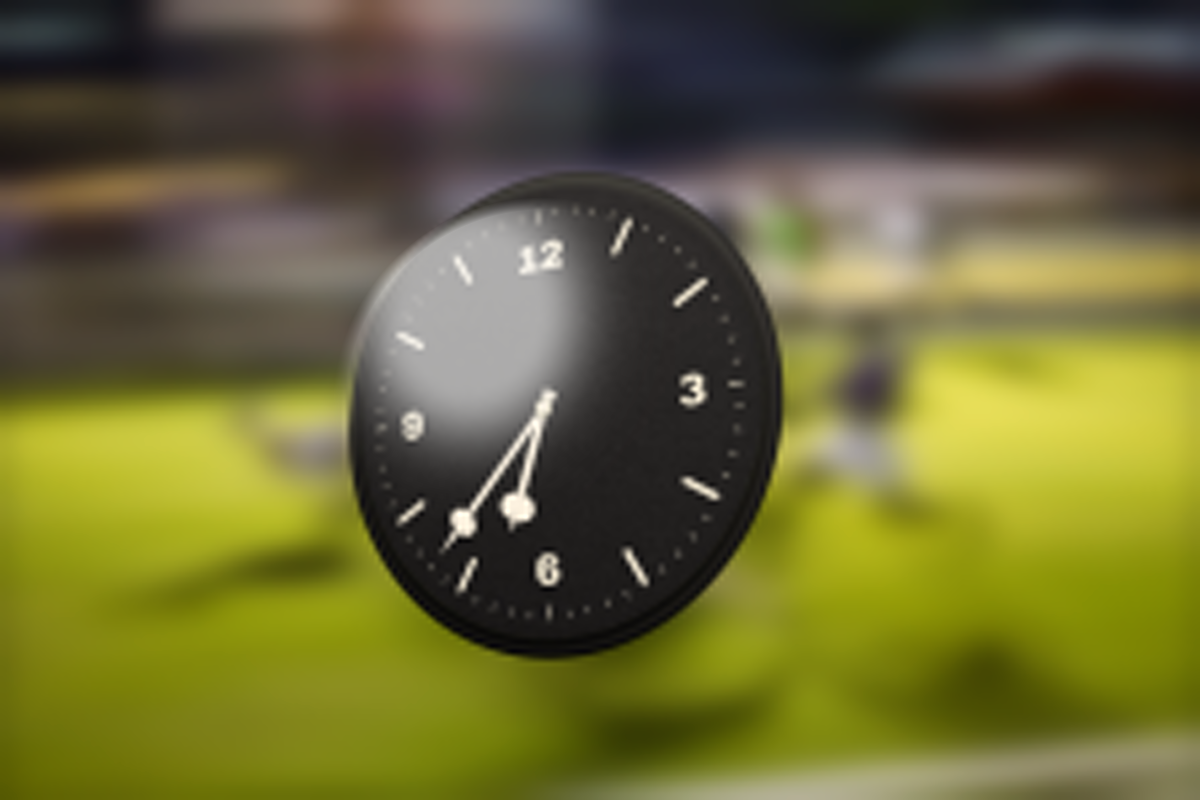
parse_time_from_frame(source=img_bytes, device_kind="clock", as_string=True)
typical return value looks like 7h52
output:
6h37
